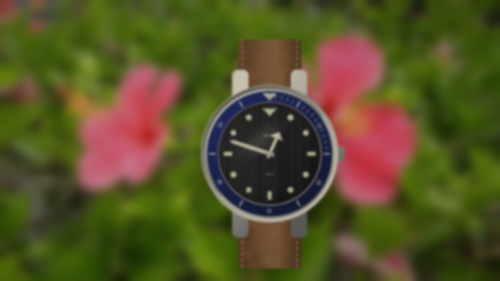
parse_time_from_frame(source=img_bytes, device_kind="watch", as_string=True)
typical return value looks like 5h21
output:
12h48
